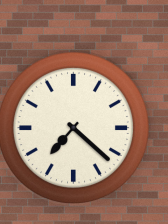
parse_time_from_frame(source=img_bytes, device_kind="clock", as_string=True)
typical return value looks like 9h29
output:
7h22
